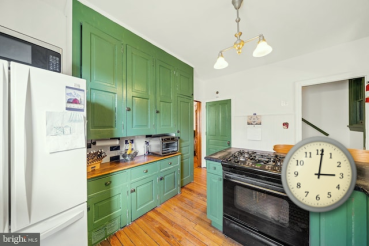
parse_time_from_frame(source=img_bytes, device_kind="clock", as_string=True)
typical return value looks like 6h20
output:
3h01
